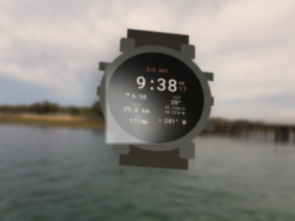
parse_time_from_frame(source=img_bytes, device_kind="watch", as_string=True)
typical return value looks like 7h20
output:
9h38
